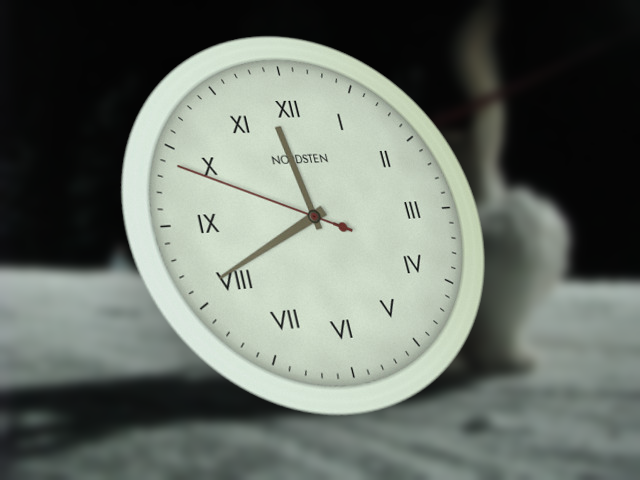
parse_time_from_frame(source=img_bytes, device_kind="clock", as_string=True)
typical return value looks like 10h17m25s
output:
11h40m49s
